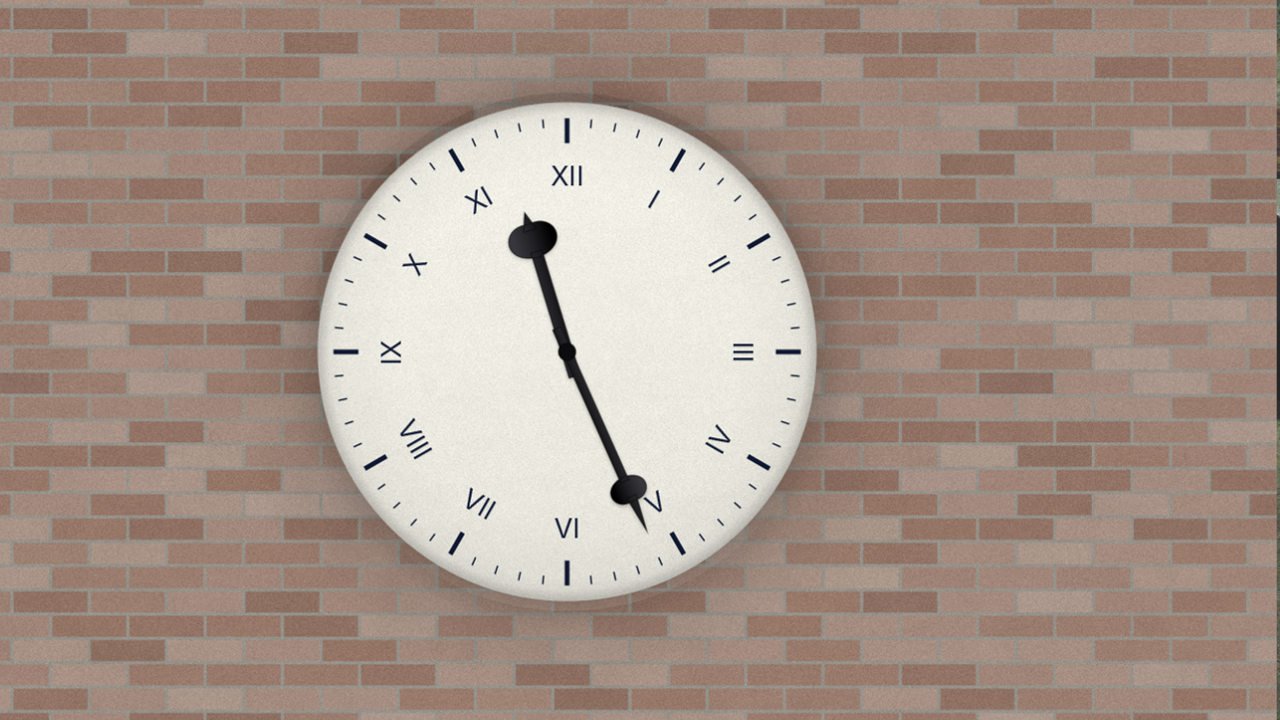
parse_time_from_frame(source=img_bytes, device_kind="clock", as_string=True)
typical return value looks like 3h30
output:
11h26
